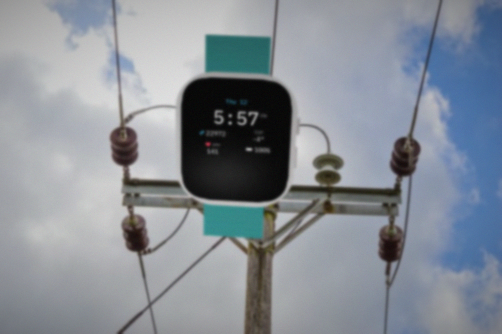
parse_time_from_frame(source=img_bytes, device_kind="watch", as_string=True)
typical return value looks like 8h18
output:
5h57
